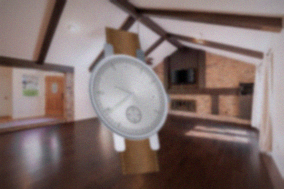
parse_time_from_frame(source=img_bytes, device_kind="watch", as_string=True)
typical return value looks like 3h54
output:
9h39
